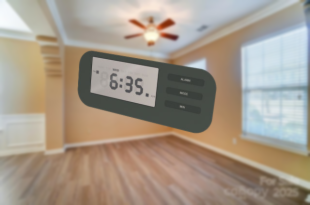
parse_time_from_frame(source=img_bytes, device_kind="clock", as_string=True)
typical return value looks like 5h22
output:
6h35
